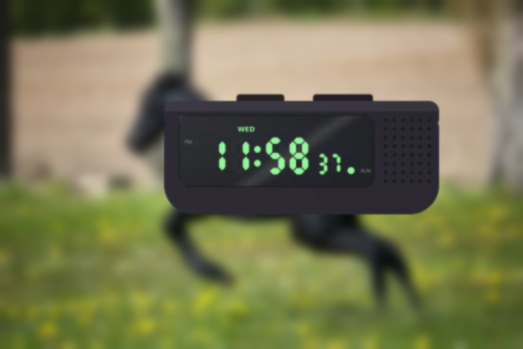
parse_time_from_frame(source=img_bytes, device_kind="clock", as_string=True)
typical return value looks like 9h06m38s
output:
11h58m37s
